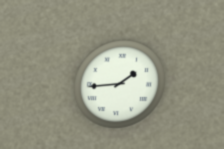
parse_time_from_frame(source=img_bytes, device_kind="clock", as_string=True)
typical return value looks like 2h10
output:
1h44
